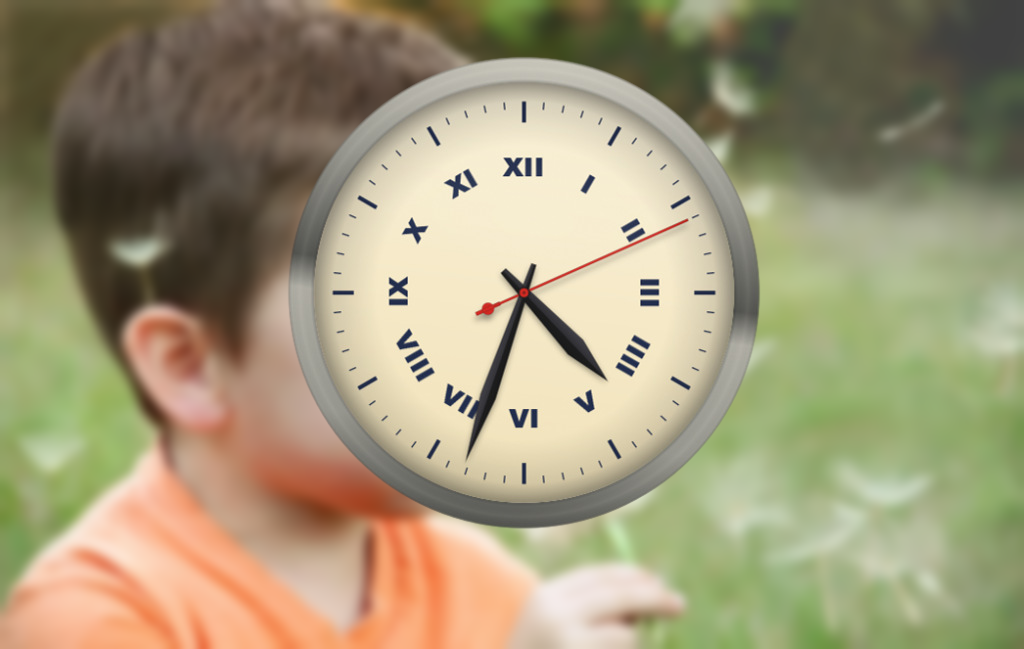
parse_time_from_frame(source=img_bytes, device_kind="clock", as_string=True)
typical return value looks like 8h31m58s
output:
4h33m11s
